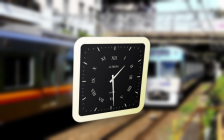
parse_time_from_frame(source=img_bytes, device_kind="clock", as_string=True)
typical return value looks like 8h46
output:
1h29
